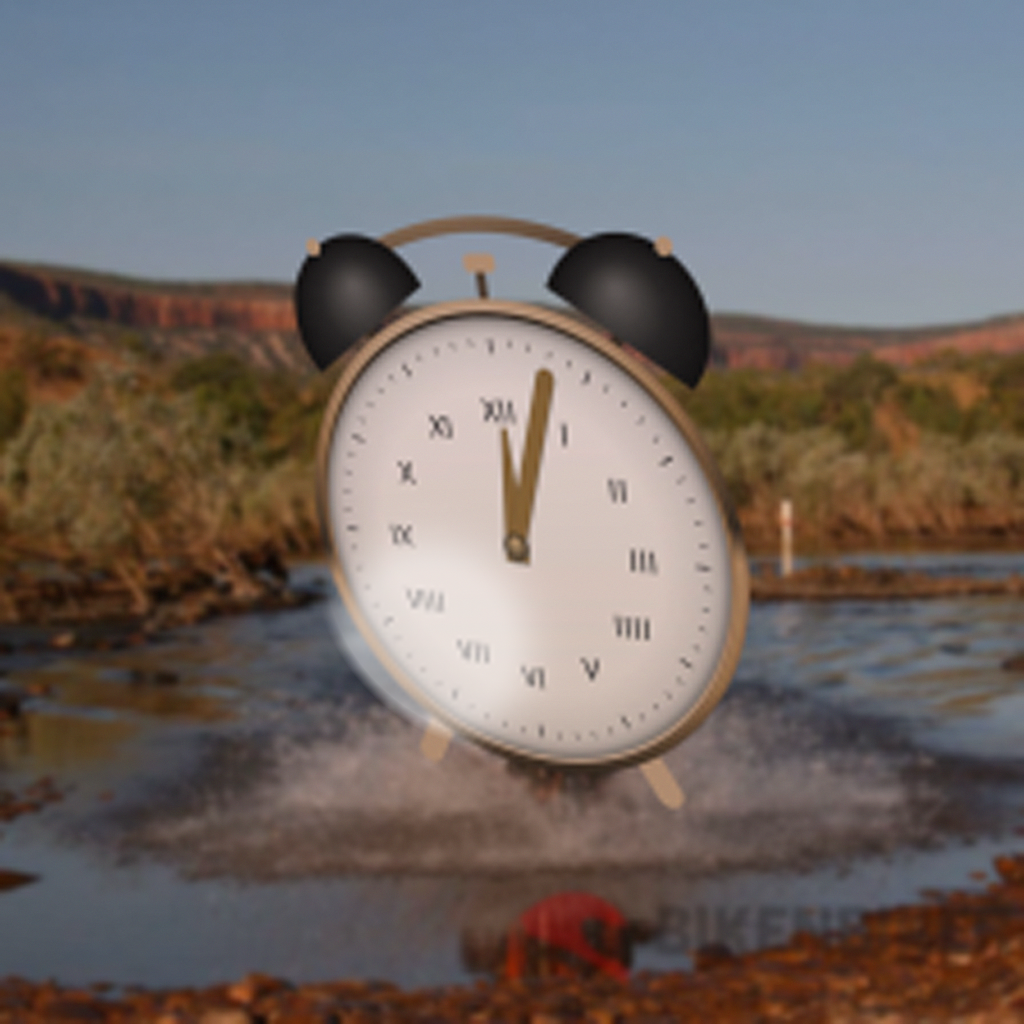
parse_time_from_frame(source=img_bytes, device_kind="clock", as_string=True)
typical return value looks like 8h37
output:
12h03
